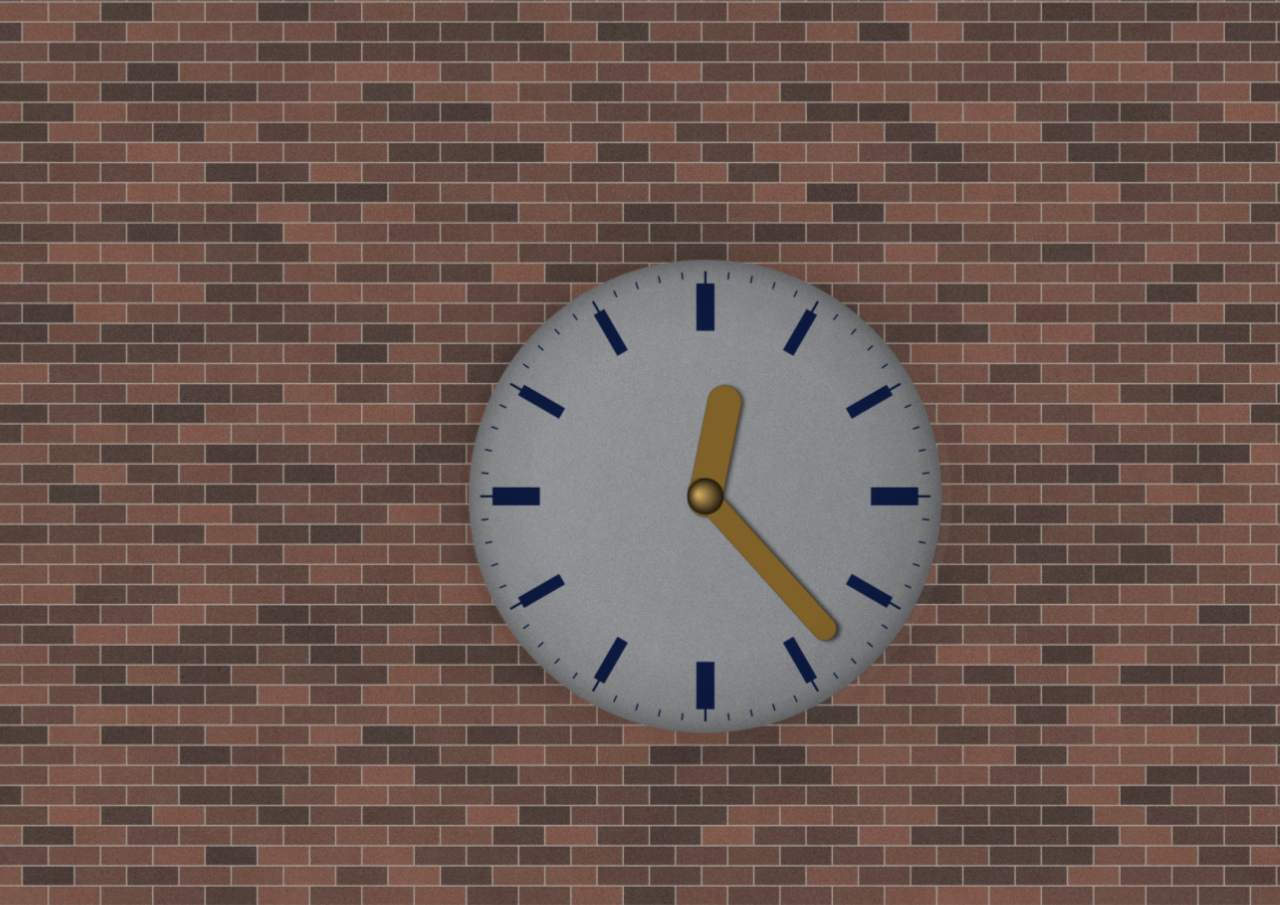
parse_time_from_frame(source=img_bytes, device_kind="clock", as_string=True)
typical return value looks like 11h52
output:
12h23
